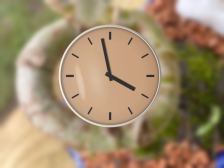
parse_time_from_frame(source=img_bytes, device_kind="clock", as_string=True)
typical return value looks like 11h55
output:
3h58
